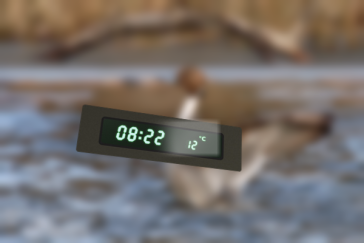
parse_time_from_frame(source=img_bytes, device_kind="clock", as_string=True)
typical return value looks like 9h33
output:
8h22
